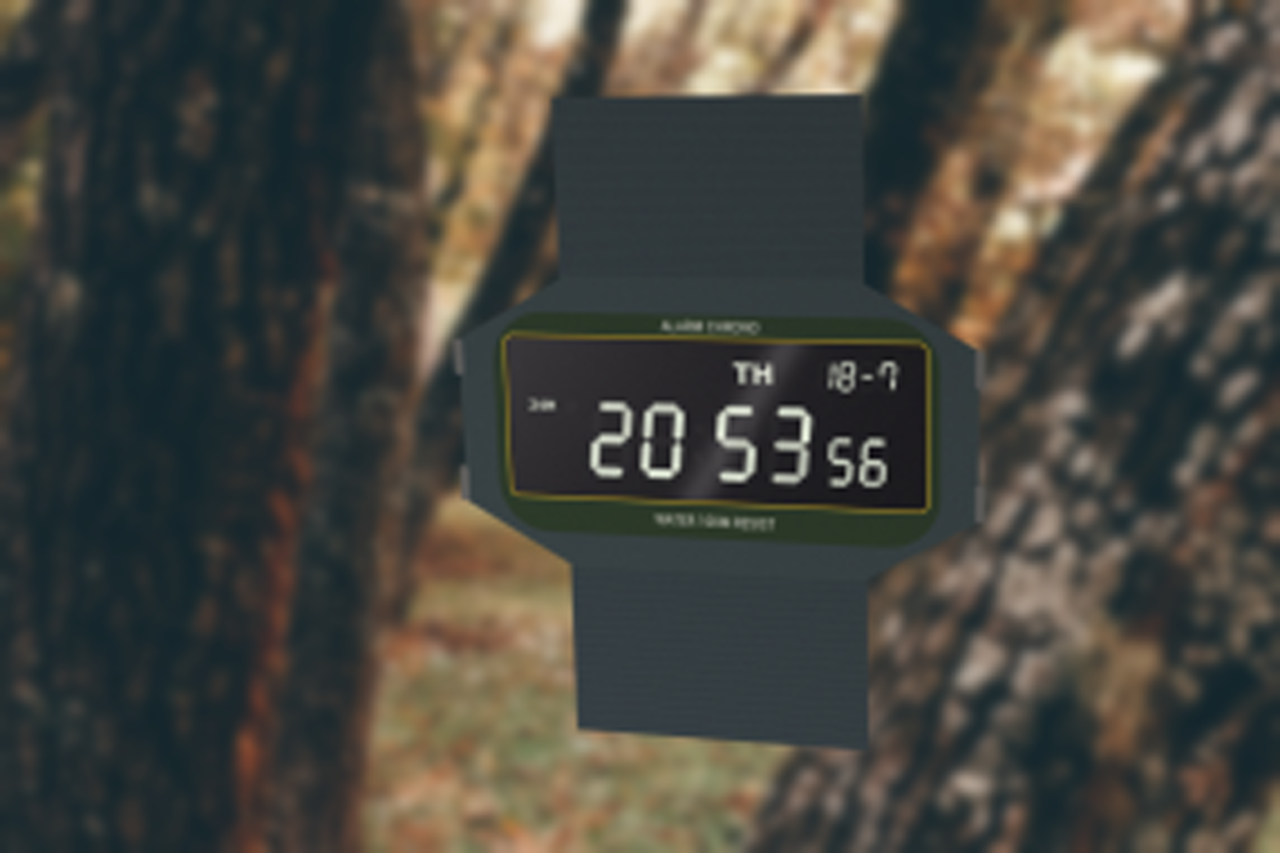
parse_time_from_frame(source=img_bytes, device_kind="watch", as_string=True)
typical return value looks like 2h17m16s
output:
20h53m56s
